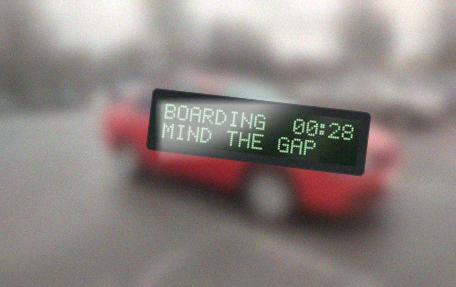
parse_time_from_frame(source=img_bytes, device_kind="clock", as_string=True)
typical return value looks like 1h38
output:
0h28
